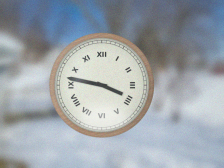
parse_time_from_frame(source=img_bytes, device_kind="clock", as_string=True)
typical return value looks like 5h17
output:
3h47
